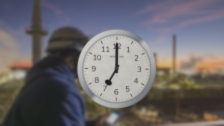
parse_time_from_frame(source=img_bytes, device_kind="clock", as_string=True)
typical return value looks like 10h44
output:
7h00
